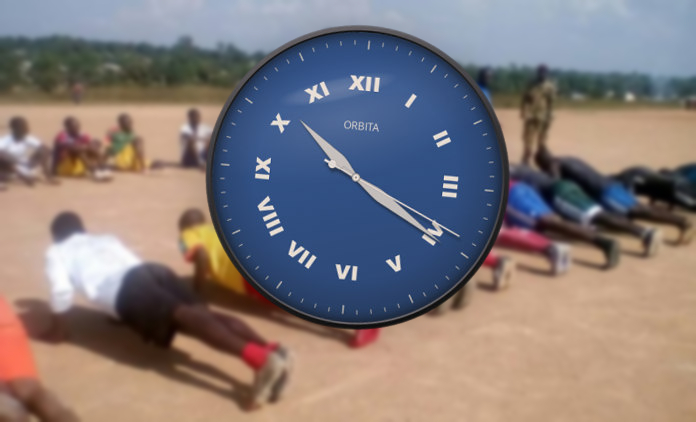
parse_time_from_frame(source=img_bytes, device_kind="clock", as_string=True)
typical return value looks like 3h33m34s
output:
10h20m19s
